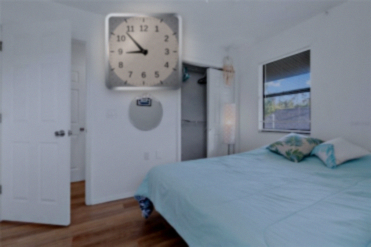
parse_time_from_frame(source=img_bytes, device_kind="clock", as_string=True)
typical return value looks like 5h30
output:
8h53
